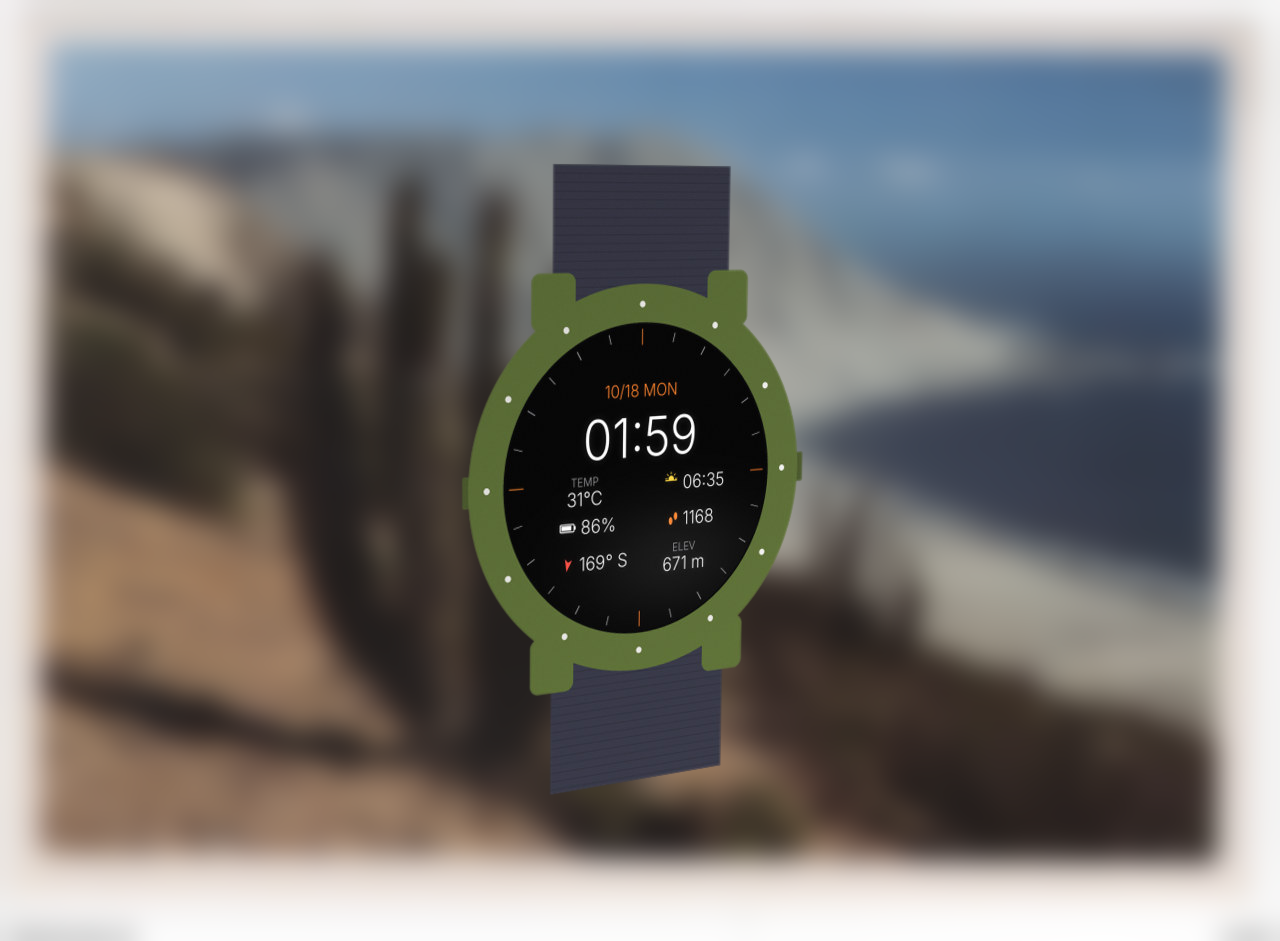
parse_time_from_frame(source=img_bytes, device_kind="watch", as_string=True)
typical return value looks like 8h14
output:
1h59
